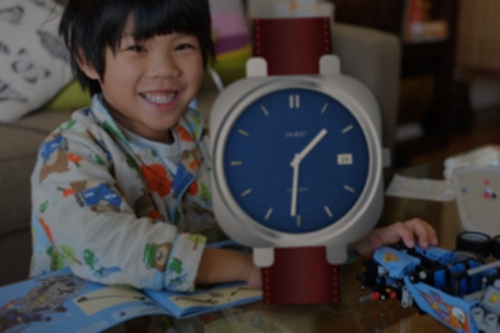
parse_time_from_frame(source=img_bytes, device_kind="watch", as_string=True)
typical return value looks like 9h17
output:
1h31
